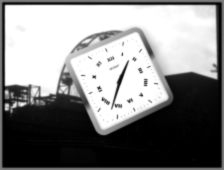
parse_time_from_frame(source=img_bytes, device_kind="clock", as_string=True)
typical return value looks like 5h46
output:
1h37
